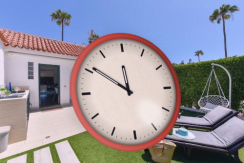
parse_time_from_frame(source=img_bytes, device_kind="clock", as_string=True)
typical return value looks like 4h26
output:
11h51
